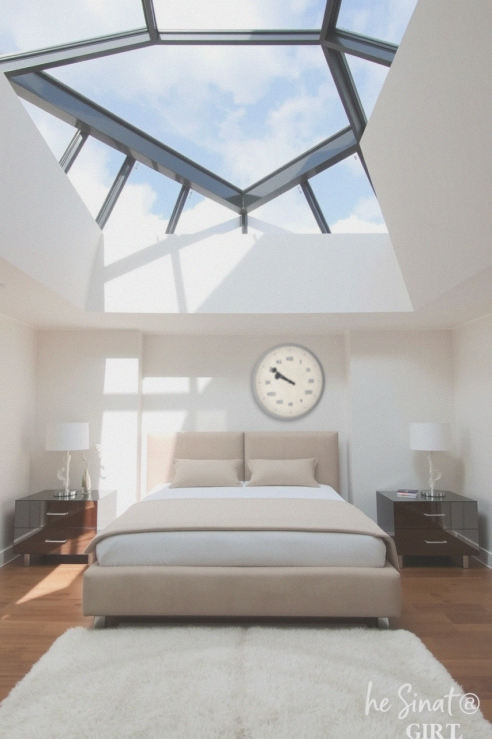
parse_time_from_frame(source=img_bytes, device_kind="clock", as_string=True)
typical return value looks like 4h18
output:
9h51
